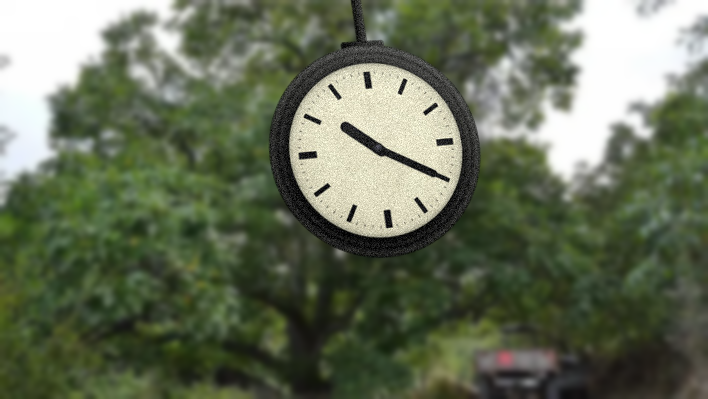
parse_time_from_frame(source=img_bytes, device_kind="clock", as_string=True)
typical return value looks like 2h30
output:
10h20
